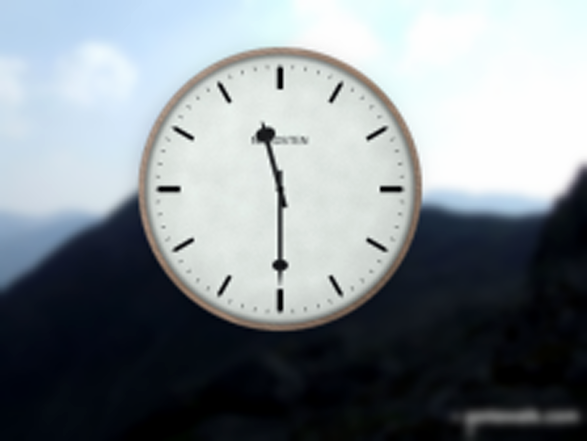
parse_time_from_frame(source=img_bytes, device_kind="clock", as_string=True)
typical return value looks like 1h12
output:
11h30
